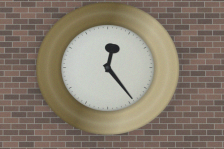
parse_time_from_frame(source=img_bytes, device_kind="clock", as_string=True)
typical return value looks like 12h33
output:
12h24
